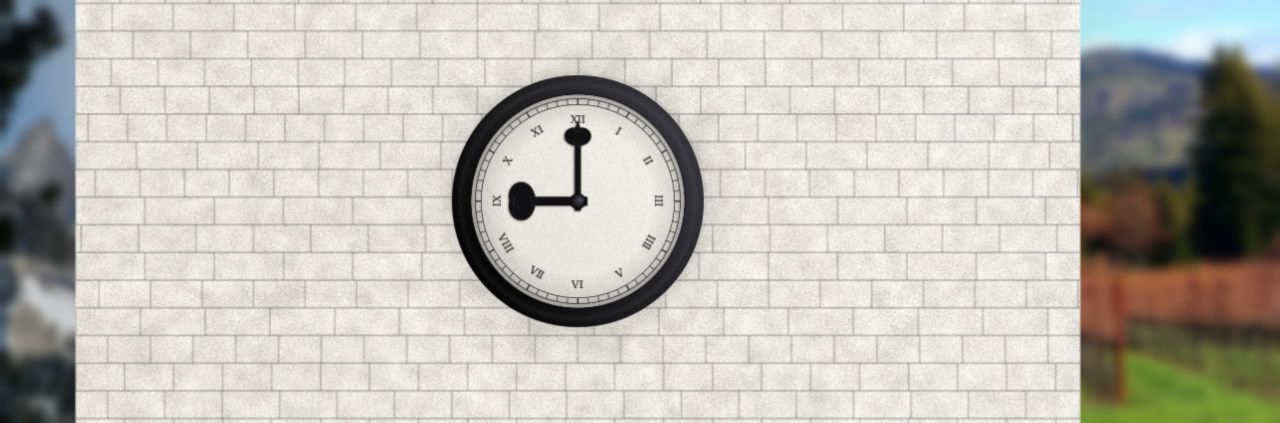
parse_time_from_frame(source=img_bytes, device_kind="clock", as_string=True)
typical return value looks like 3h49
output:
9h00
